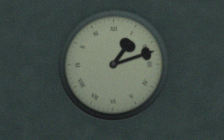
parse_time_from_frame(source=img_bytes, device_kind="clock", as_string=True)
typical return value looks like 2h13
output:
1h12
